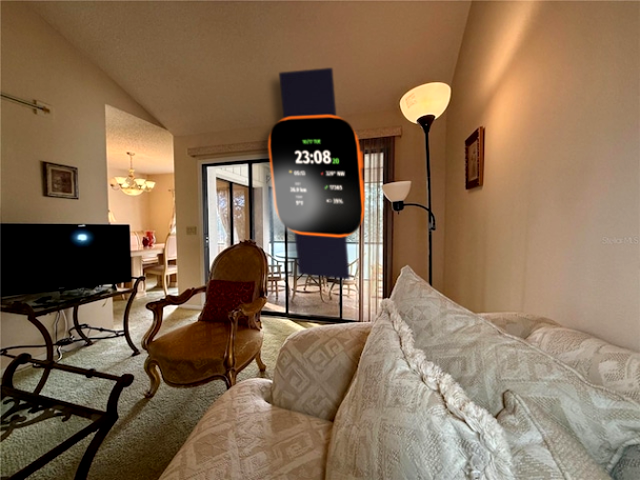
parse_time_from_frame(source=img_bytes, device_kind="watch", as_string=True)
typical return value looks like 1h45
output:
23h08
